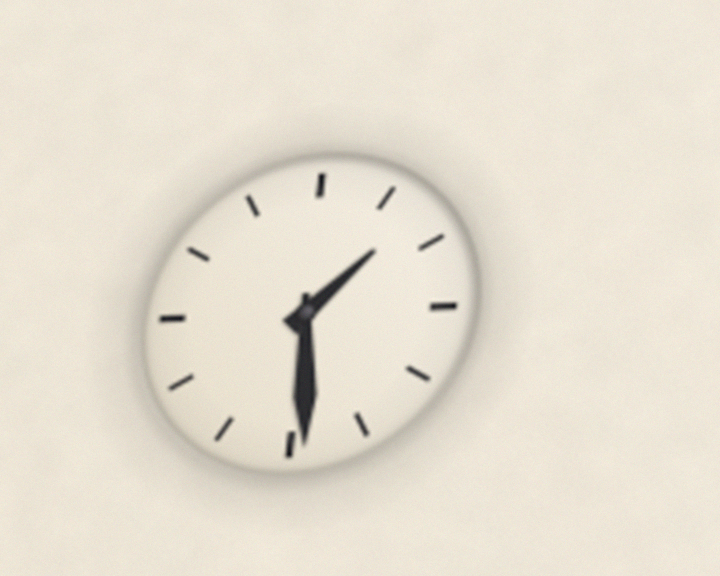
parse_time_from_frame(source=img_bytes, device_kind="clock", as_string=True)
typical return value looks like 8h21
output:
1h29
